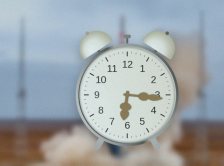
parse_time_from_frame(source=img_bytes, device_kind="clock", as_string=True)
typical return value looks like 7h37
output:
6h16
